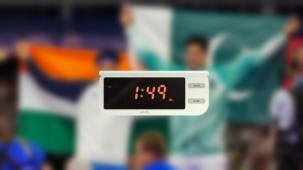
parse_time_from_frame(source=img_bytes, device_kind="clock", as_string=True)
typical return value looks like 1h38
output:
1h49
